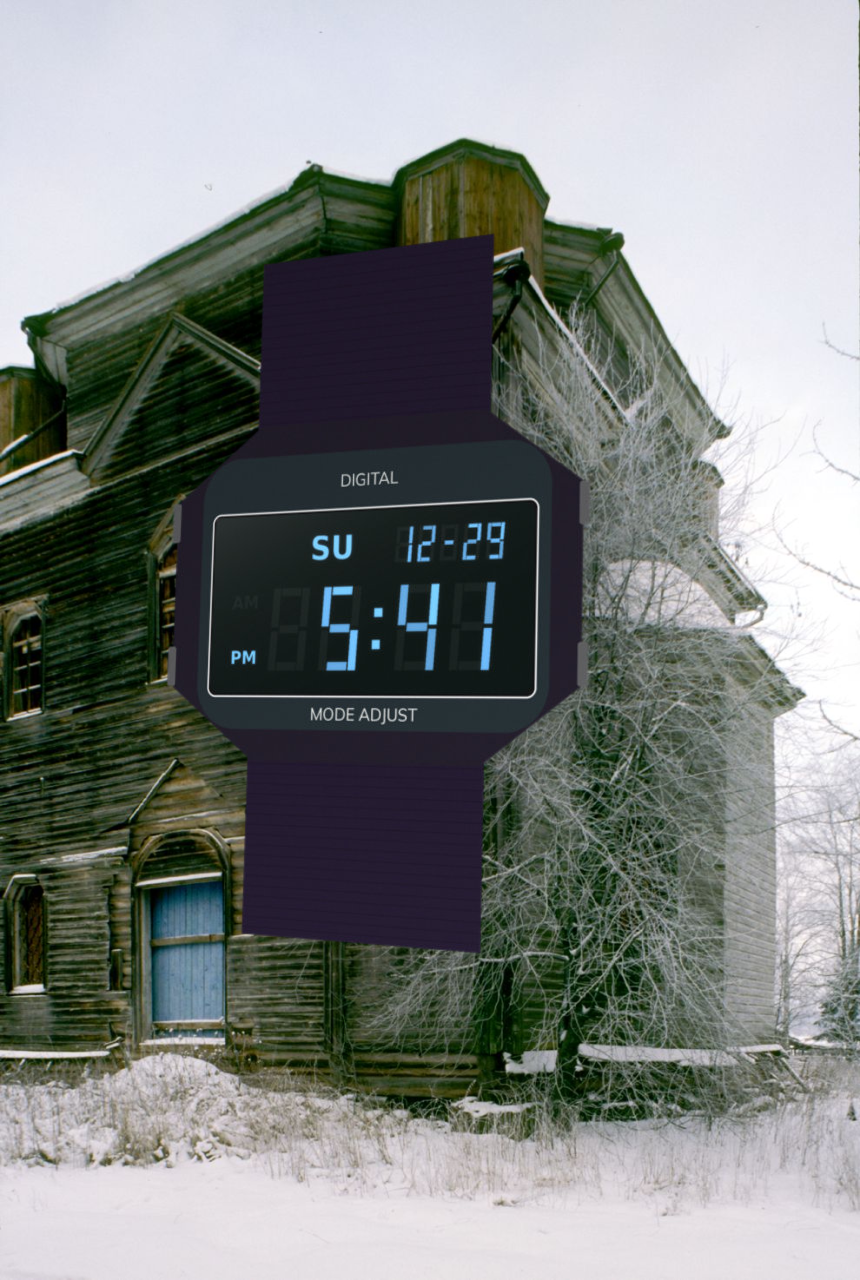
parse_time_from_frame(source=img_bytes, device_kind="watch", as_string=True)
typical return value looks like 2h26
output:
5h41
